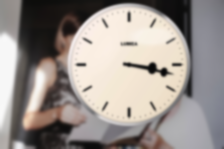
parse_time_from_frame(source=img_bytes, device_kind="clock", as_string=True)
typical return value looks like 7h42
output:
3h17
